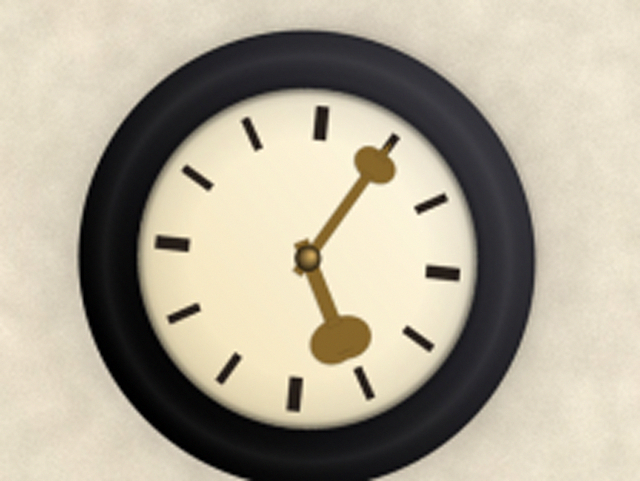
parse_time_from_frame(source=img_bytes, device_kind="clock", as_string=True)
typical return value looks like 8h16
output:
5h05
